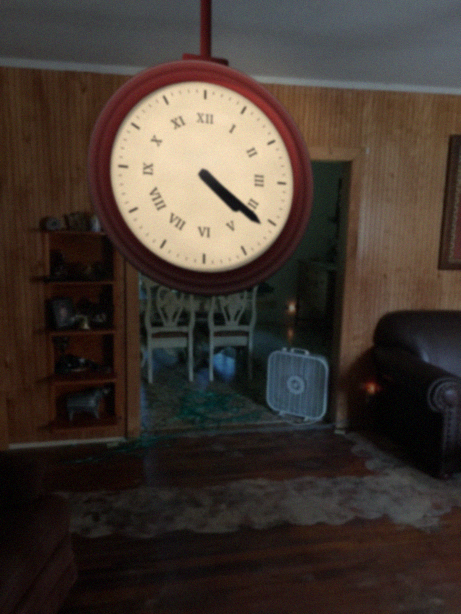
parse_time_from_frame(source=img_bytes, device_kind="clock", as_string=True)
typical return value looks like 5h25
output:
4h21
